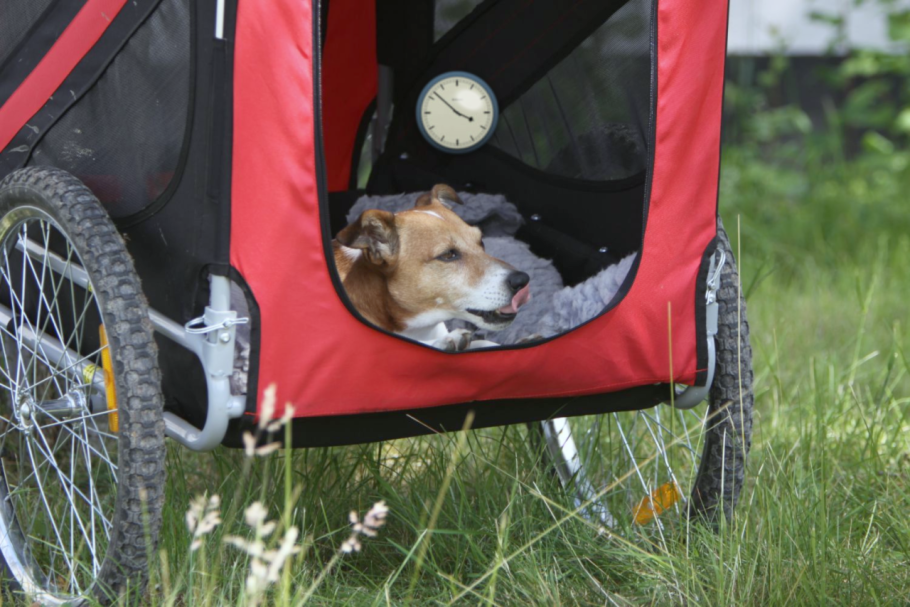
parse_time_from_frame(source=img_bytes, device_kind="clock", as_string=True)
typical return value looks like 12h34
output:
3h52
